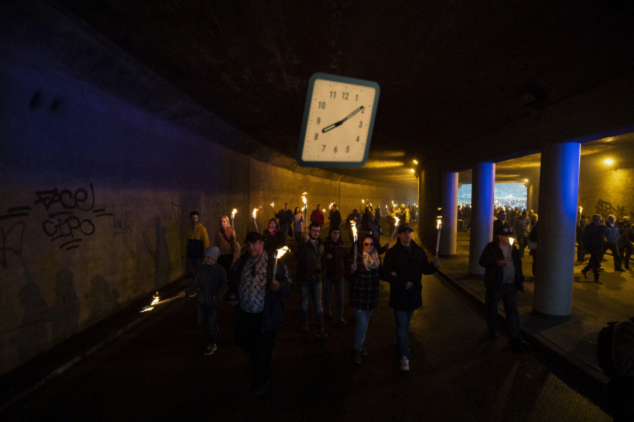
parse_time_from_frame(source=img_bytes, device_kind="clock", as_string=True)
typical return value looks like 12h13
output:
8h09
